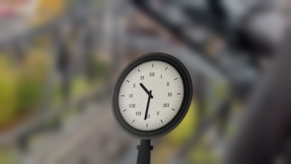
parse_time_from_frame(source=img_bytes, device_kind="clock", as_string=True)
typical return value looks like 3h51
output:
10h31
